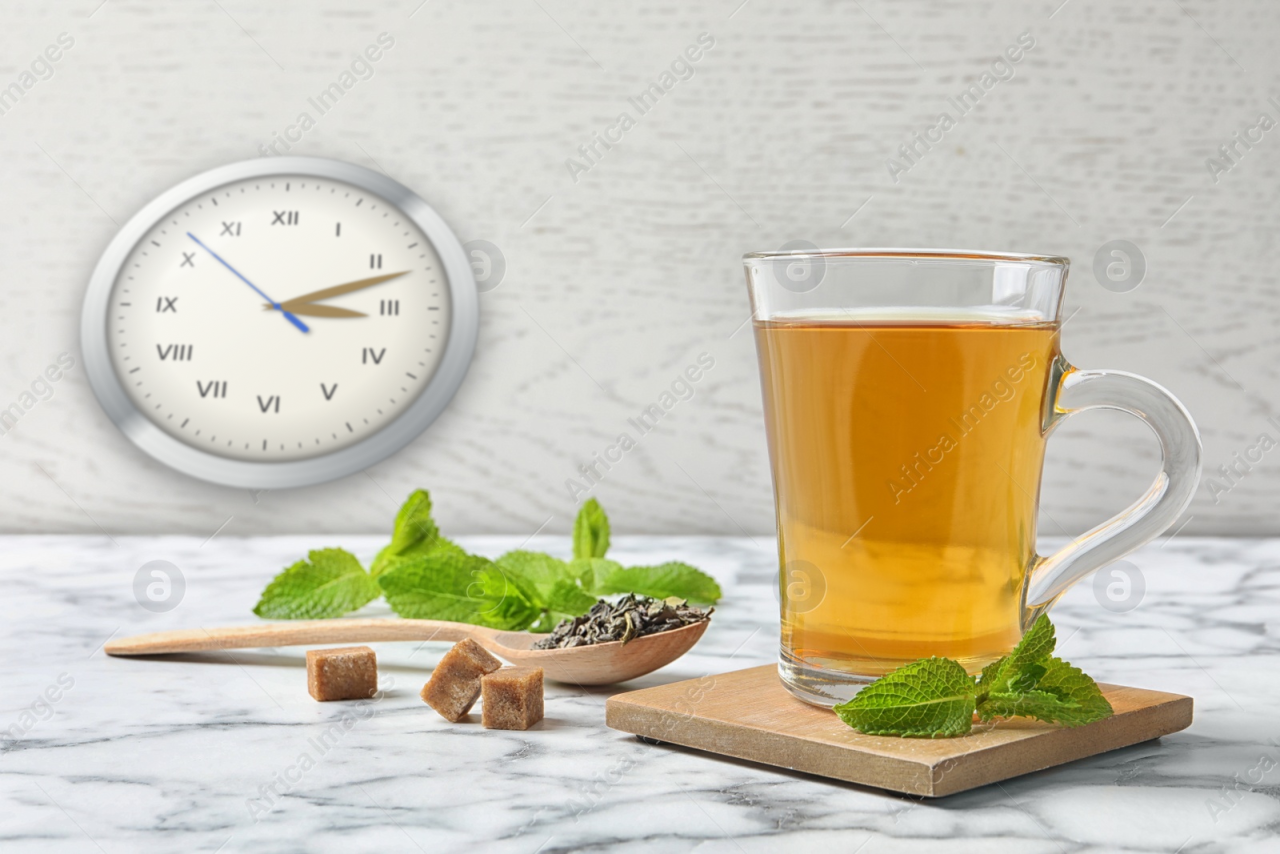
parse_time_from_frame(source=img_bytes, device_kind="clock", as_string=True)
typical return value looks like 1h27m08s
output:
3h11m52s
